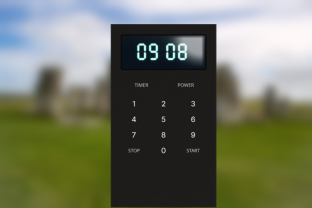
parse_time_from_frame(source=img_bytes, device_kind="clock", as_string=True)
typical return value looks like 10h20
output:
9h08
